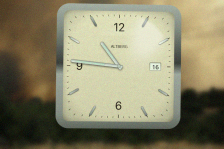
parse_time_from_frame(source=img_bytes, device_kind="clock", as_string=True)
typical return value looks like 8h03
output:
10h46
